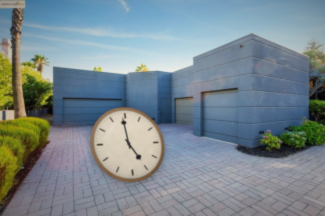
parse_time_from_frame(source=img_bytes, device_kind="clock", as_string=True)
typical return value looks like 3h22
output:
4h59
